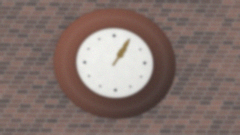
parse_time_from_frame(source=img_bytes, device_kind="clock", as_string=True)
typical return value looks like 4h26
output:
1h05
